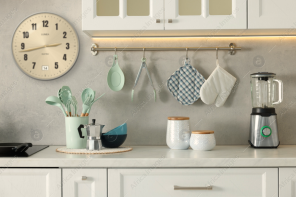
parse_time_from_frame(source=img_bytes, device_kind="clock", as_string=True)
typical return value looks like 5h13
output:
2h43
